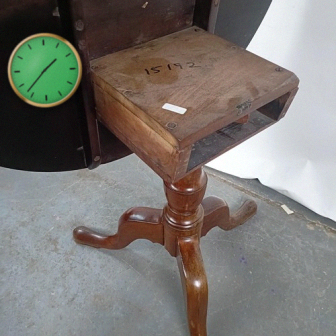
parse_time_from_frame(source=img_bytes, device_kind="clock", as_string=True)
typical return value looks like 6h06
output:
1h37
